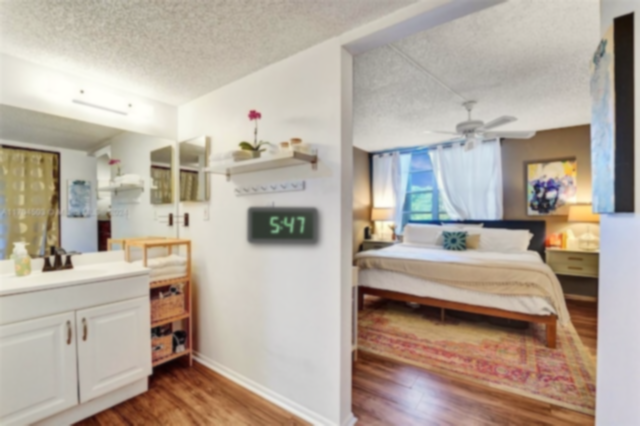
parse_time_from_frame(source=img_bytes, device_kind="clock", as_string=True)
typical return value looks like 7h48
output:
5h47
